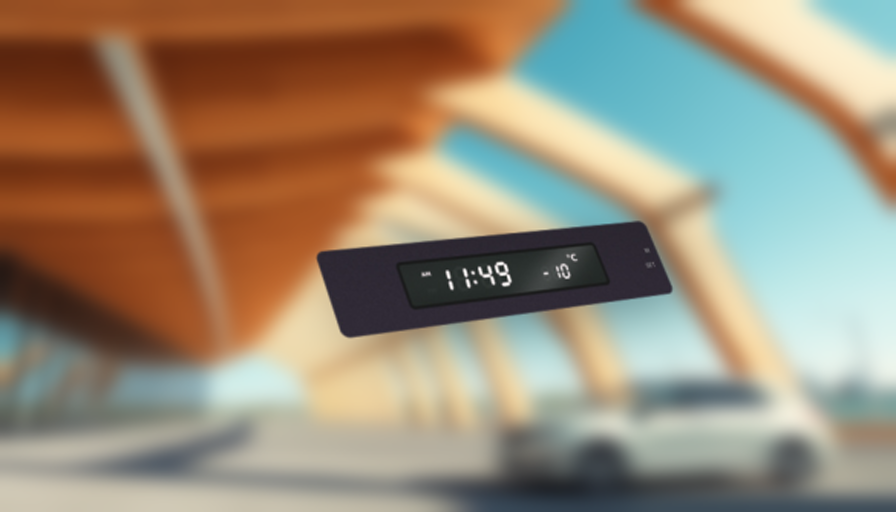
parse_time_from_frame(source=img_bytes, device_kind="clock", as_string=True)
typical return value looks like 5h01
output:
11h49
